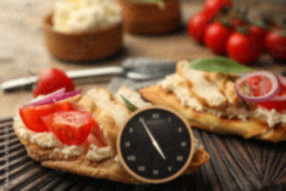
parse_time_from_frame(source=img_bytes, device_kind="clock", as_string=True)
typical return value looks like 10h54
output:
4h55
